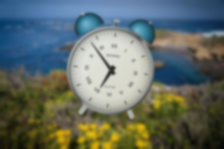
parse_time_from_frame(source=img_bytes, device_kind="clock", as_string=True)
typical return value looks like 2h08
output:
6h53
